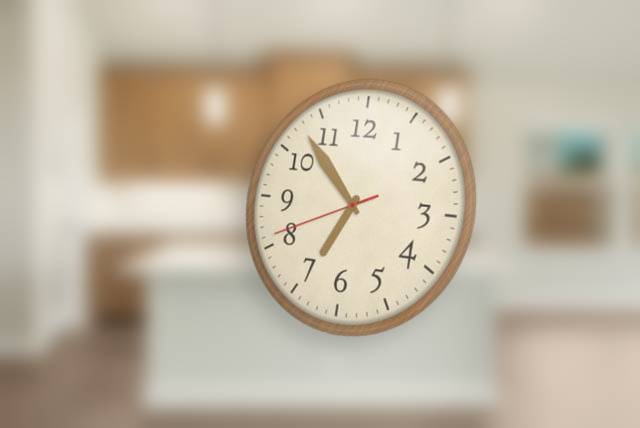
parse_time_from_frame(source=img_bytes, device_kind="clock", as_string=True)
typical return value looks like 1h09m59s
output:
6h52m41s
